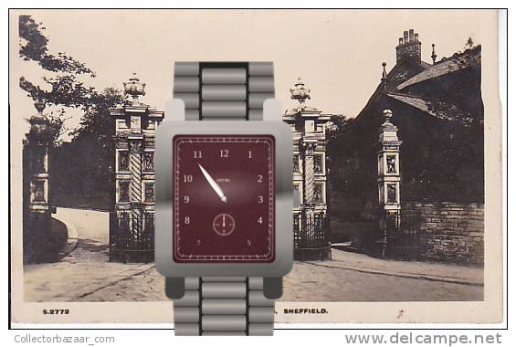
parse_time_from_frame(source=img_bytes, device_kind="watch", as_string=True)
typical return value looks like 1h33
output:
10h54
